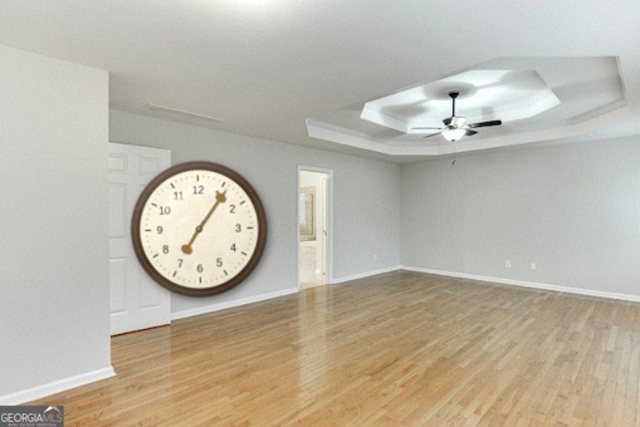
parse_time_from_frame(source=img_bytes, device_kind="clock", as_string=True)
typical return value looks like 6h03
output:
7h06
